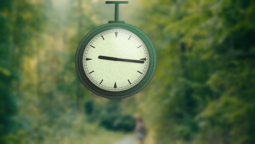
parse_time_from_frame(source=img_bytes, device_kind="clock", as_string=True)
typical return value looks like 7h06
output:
9h16
